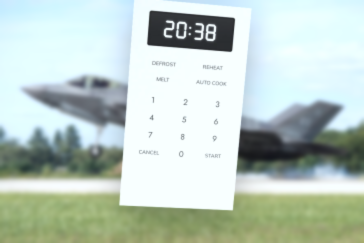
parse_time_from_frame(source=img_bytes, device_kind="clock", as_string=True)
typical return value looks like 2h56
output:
20h38
